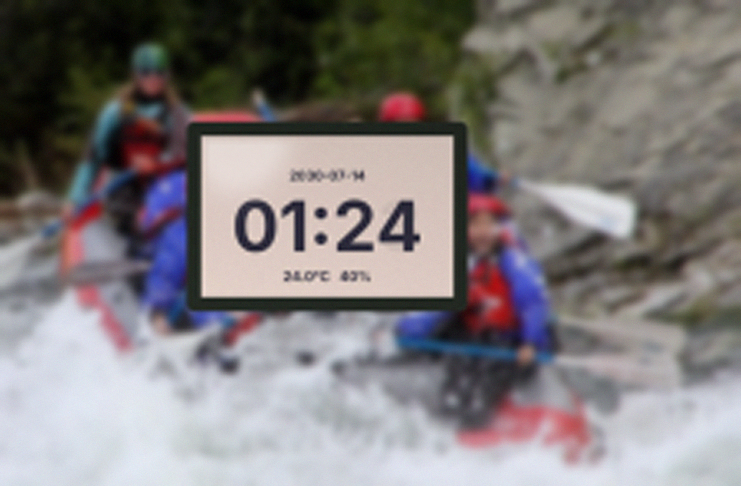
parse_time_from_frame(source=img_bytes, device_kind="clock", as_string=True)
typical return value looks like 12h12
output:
1h24
